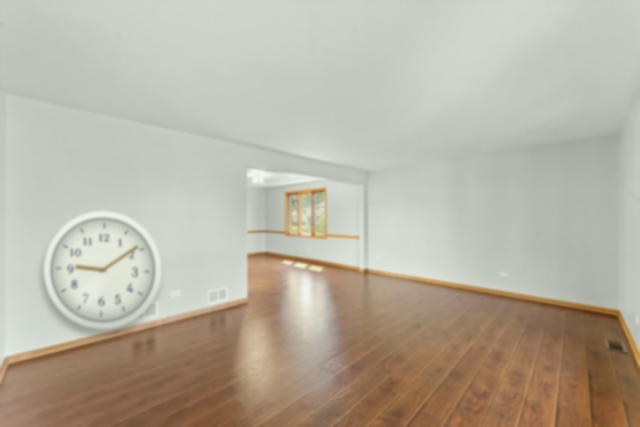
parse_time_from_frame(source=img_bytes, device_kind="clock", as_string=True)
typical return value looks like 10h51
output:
9h09
